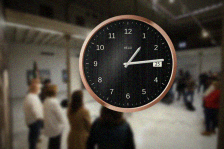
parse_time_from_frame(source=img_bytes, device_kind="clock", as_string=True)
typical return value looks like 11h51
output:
1h14
